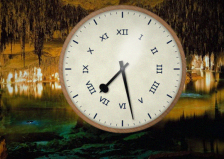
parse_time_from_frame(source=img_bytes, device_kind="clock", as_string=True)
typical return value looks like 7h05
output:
7h28
